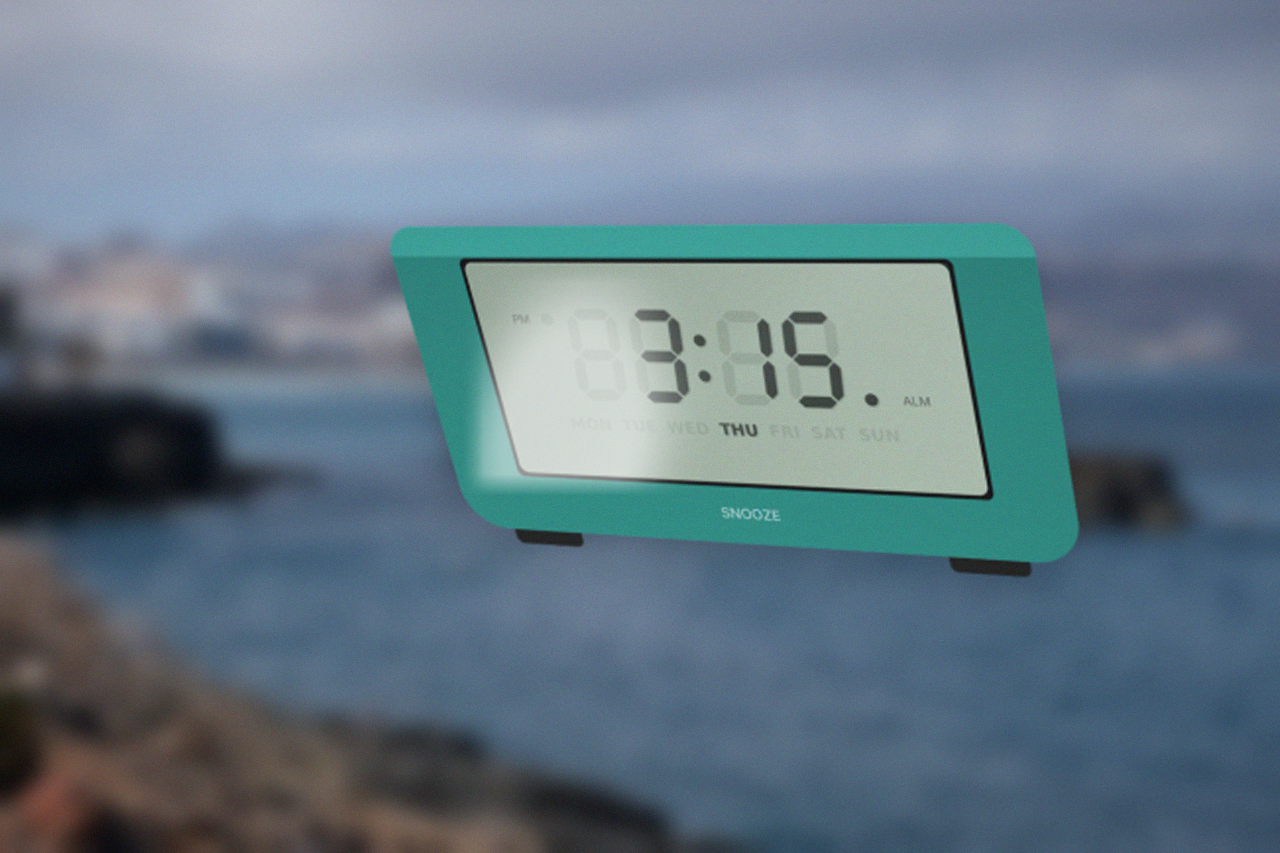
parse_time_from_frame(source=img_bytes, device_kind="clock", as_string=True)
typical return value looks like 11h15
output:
3h15
